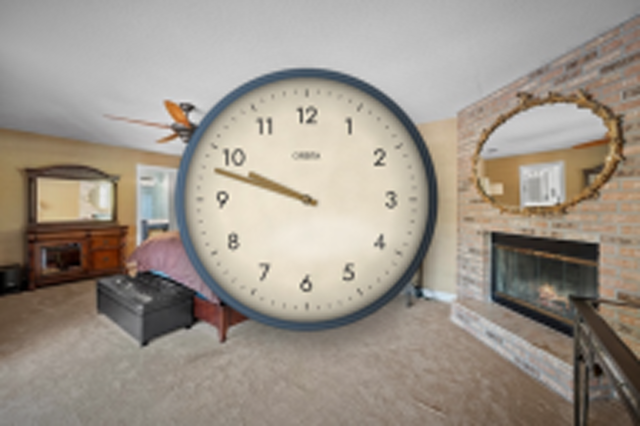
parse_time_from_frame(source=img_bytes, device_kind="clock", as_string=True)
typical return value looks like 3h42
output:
9h48
